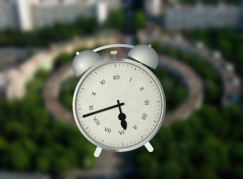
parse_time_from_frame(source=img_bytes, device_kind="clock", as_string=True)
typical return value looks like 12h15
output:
5h43
